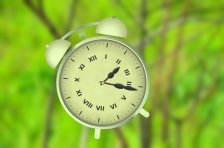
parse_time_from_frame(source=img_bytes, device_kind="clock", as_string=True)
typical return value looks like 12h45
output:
2h21
